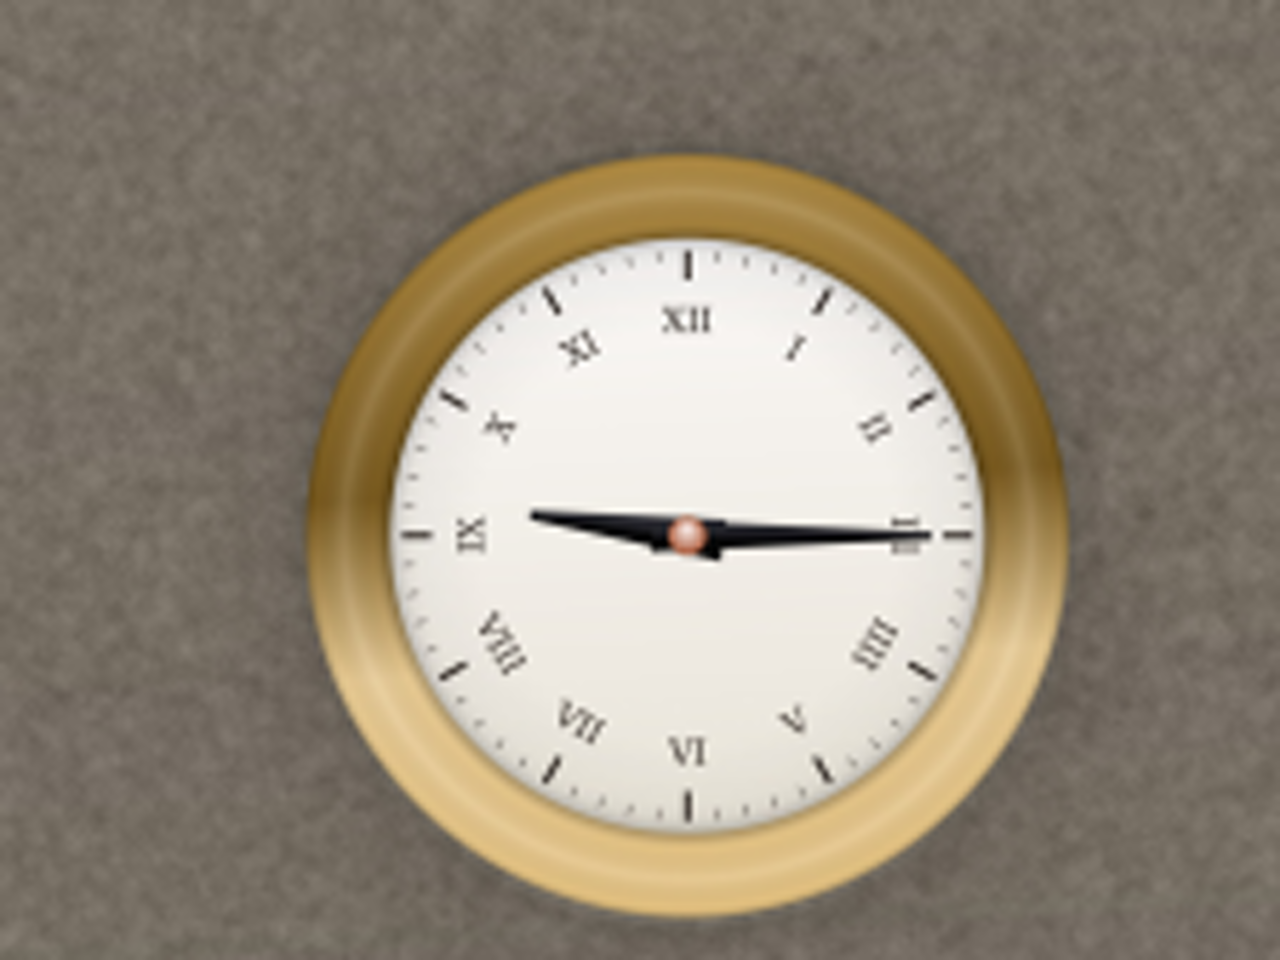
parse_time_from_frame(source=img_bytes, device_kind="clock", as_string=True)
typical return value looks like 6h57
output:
9h15
